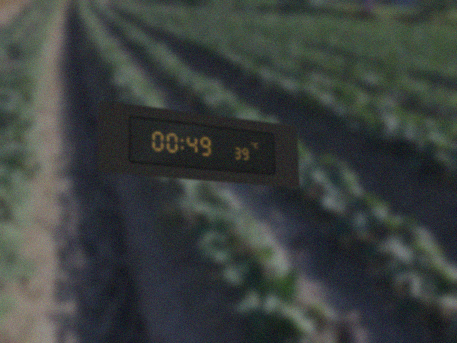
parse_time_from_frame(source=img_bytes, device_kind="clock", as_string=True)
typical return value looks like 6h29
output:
0h49
